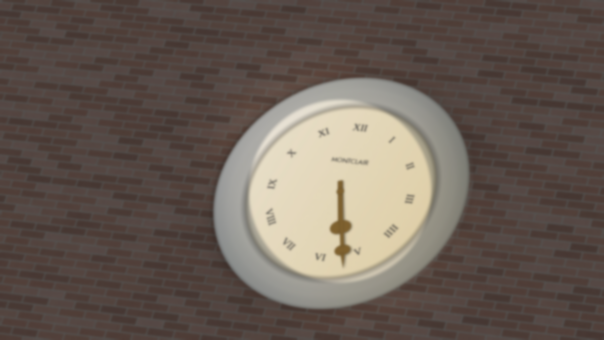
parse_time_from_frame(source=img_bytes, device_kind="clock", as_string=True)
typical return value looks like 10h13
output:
5h27
